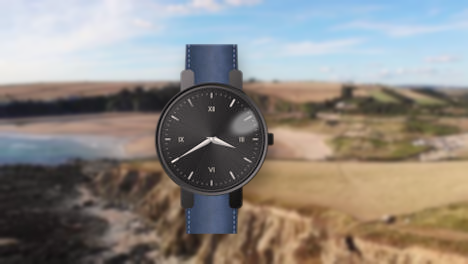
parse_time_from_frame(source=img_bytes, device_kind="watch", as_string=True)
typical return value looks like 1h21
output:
3h40
